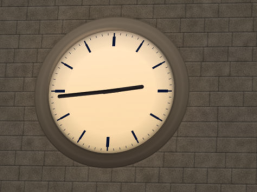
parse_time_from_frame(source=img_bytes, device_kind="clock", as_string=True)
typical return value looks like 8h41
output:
2h44
